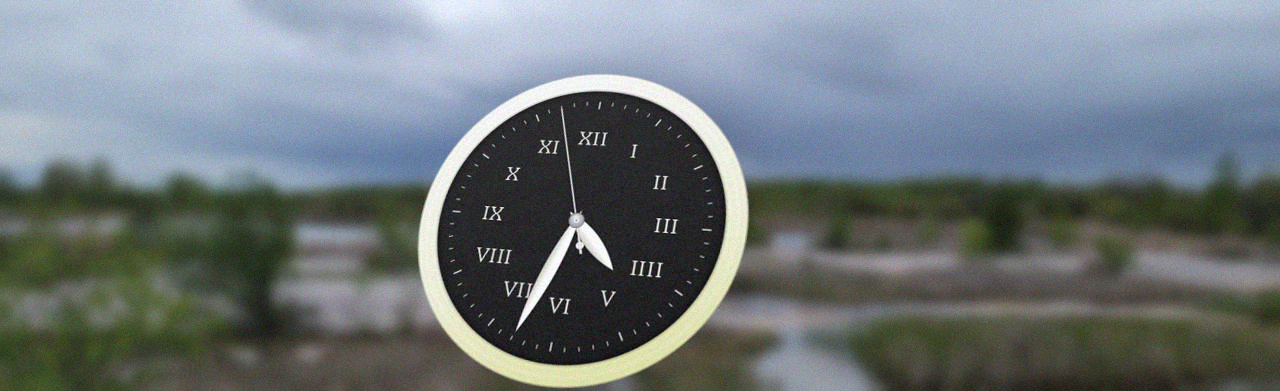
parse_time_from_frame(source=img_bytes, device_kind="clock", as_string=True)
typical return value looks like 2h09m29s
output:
4h32m57s
